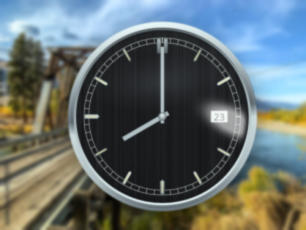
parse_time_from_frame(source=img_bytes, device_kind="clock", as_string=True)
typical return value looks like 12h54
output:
8h00
